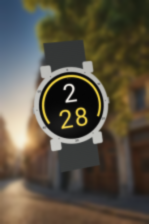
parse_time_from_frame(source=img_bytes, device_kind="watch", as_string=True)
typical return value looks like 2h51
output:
2h28
